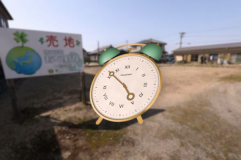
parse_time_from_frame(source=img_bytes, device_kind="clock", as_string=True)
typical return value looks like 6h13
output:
4h52
